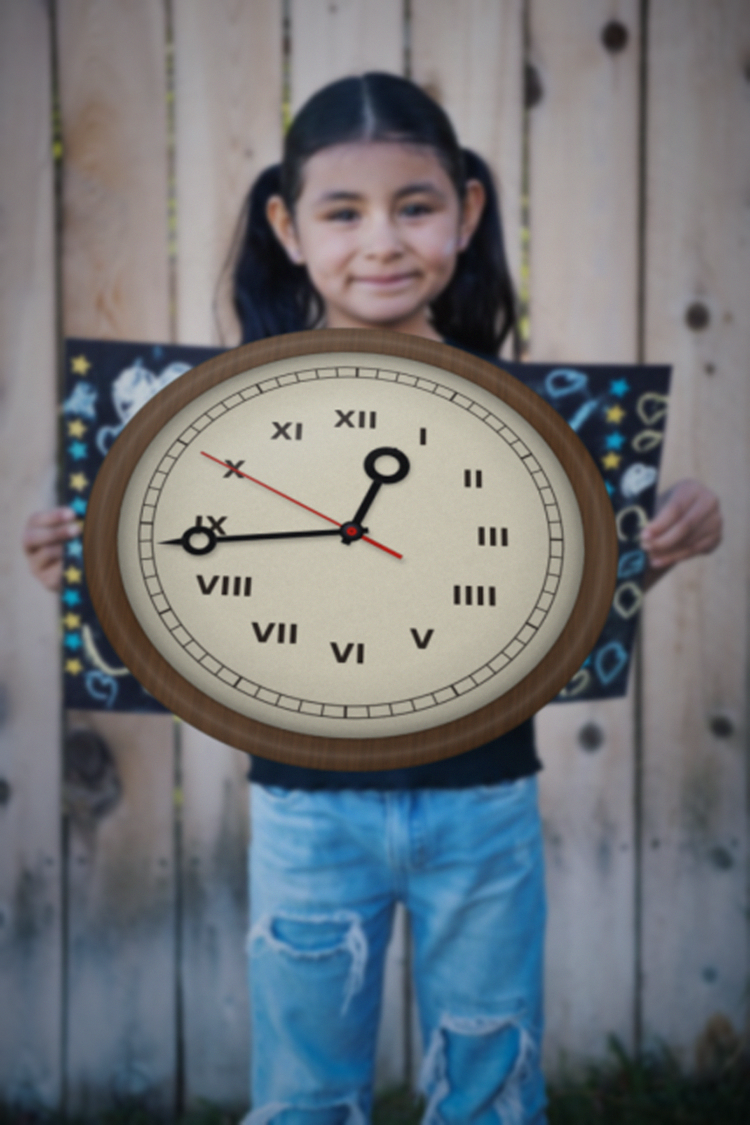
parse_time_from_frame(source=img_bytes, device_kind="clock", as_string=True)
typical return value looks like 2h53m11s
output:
12h43m50s
